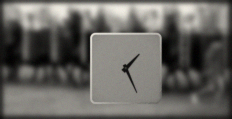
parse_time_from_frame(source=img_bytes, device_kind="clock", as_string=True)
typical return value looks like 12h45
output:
1h26
